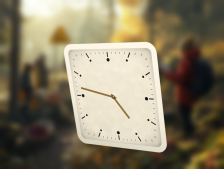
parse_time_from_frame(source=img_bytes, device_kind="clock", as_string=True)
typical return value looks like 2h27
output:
4h47
